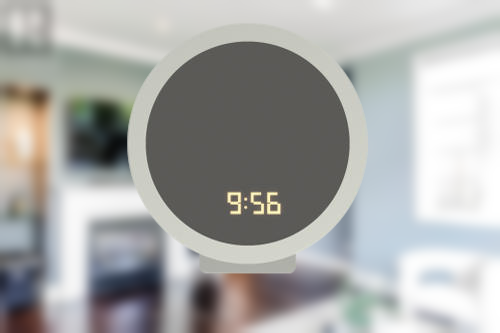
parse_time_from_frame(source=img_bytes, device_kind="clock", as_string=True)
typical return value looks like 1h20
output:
9h56
